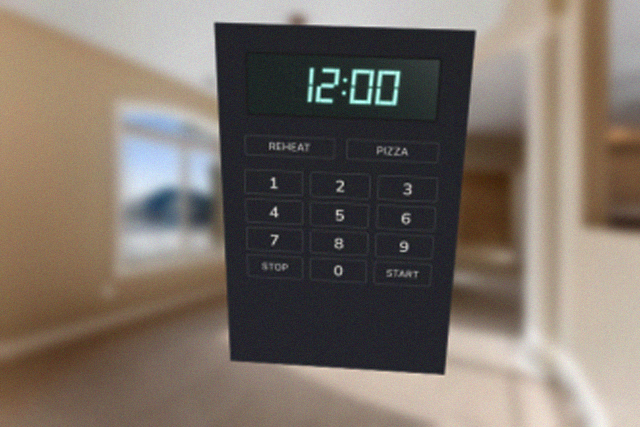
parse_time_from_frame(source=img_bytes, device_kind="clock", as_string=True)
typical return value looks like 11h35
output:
12h00
